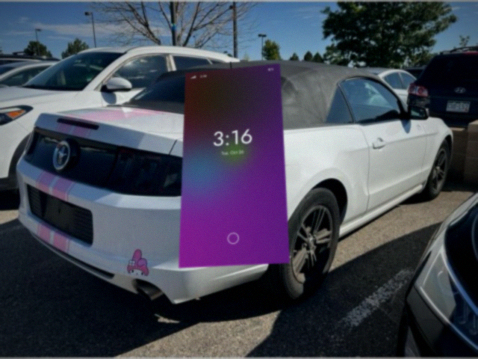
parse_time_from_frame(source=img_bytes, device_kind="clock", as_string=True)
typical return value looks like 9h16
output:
3h16
